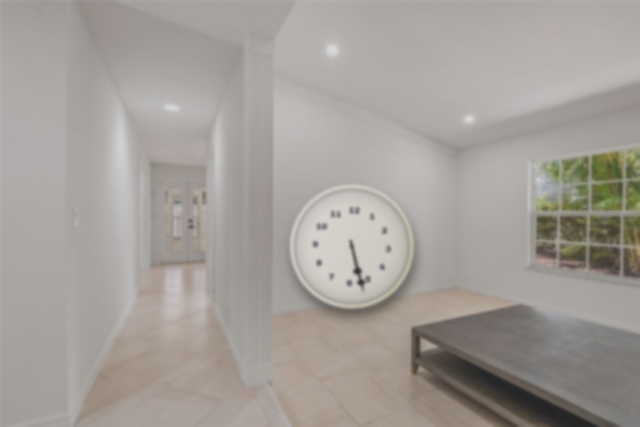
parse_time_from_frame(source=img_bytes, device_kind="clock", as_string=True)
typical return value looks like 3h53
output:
5h27
